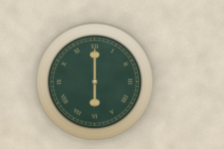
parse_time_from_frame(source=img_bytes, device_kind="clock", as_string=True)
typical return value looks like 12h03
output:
6h00
